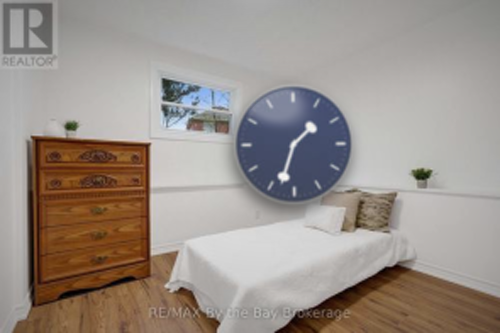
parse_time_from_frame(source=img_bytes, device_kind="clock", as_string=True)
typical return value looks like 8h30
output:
1h33
